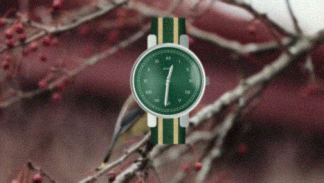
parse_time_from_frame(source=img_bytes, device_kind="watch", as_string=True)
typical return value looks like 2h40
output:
12h31
